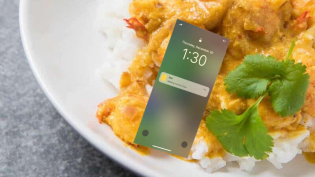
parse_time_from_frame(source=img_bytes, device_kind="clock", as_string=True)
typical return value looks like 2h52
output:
1h30
